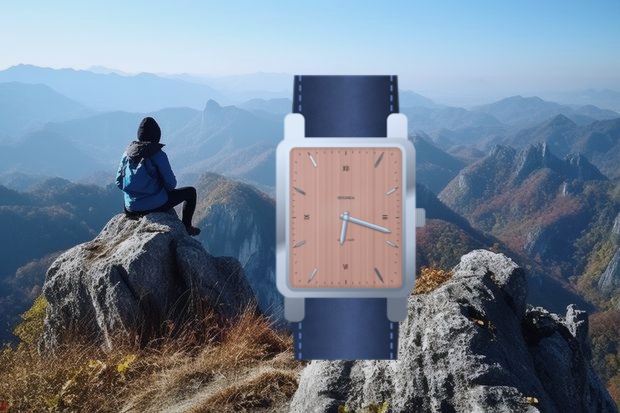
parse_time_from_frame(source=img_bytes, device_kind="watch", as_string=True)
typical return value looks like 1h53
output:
6h18
